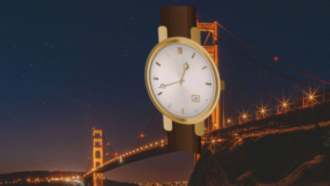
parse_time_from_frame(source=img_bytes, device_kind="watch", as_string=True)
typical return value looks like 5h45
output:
12h42
